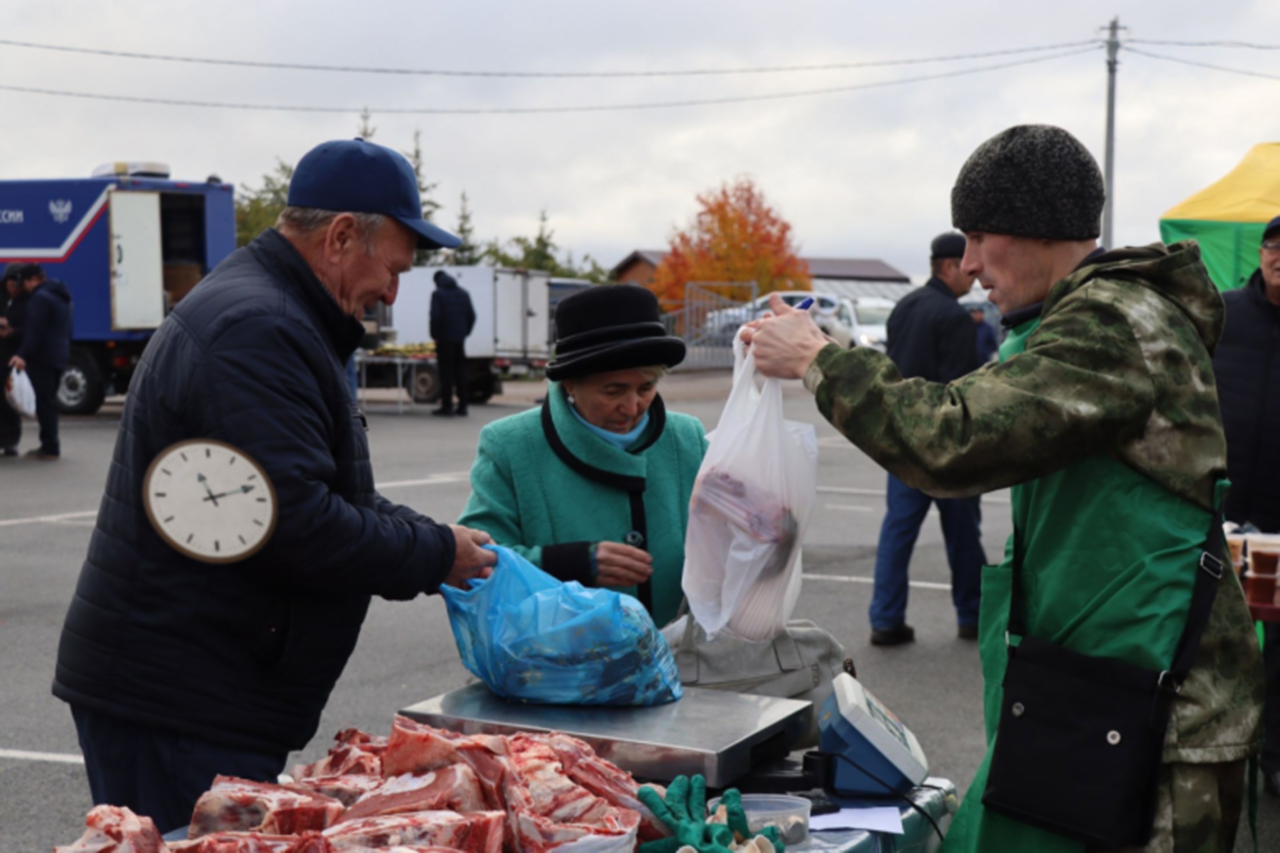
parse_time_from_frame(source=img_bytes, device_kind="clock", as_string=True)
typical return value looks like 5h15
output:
11h12
